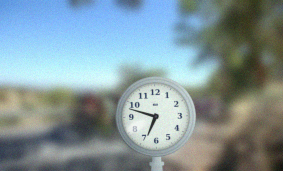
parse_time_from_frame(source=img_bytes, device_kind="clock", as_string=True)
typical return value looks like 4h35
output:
6h48
